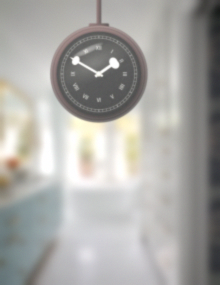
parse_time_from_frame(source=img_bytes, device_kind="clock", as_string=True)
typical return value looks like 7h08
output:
1h50
